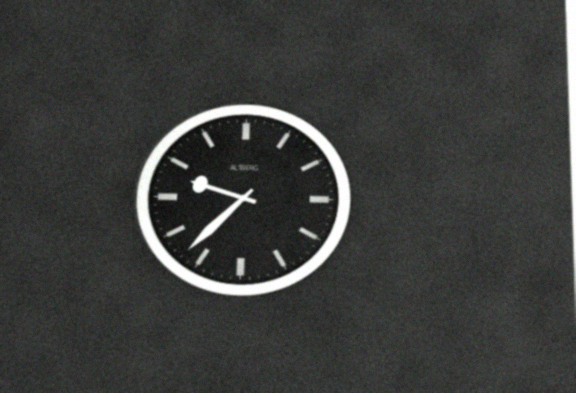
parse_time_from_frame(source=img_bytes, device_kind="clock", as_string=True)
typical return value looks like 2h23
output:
9h37
